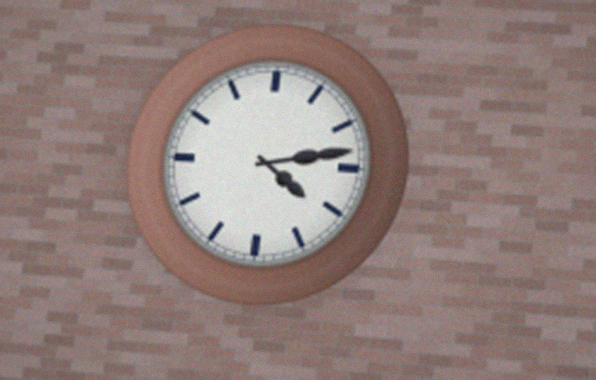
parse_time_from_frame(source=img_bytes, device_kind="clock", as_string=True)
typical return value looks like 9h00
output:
4h13
